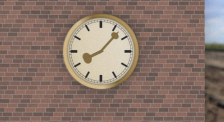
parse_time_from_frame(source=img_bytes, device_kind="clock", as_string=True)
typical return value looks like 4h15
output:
8h07
